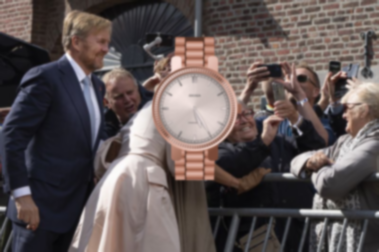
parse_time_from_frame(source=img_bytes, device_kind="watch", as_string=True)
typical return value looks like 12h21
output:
5h25
